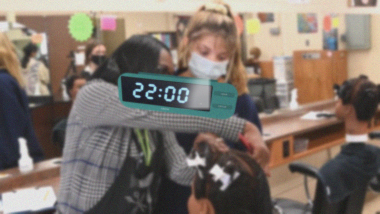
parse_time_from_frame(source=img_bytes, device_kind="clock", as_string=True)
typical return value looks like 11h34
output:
22h00
